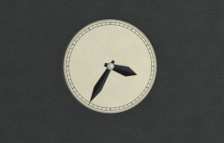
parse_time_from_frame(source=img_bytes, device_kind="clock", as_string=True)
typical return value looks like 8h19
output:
3h35
